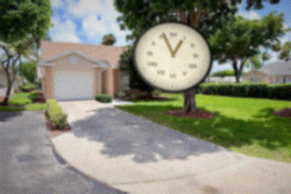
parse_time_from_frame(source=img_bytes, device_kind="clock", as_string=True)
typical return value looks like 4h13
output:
12h56
